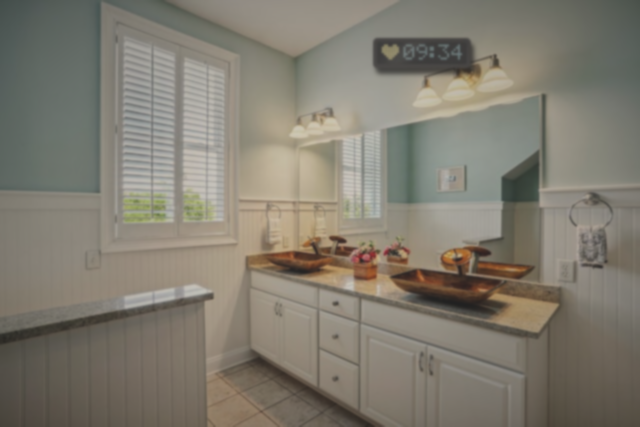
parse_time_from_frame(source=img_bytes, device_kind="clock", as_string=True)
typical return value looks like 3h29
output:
9h34
